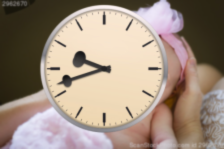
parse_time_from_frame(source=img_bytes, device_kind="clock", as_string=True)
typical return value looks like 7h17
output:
9h42
